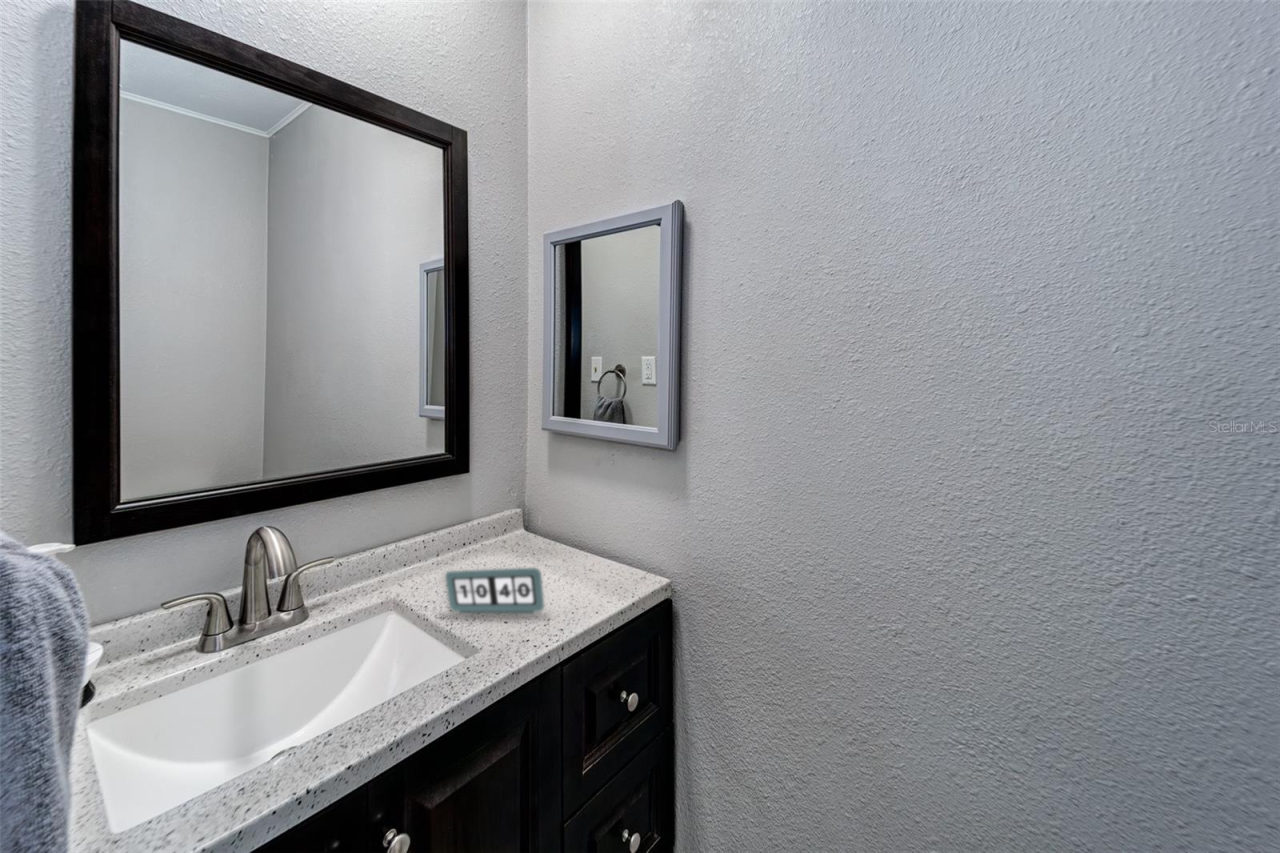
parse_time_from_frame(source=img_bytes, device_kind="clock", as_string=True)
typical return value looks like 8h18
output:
10h40
